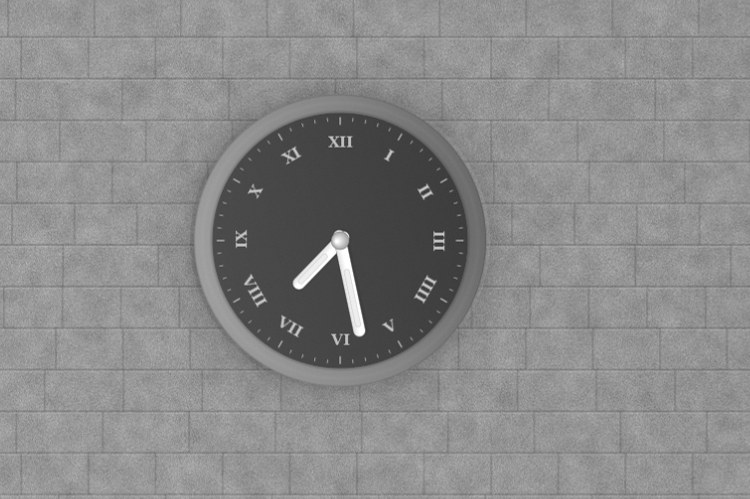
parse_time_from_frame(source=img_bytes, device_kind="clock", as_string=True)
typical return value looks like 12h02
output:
7h28
